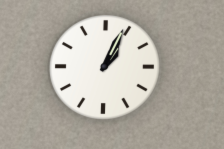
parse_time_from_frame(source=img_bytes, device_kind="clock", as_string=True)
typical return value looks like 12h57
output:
1h04
